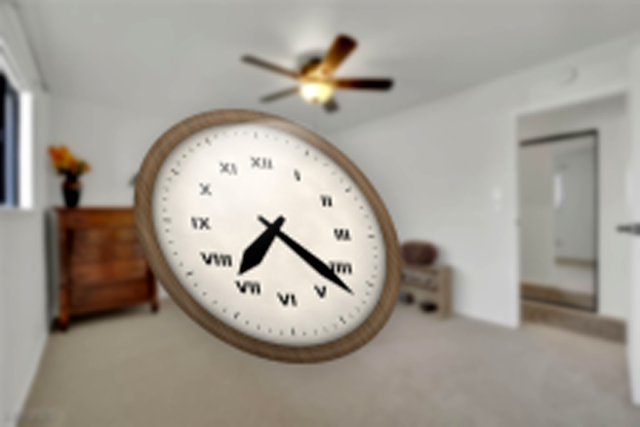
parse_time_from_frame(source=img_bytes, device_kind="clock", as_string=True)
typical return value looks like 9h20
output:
7h22
